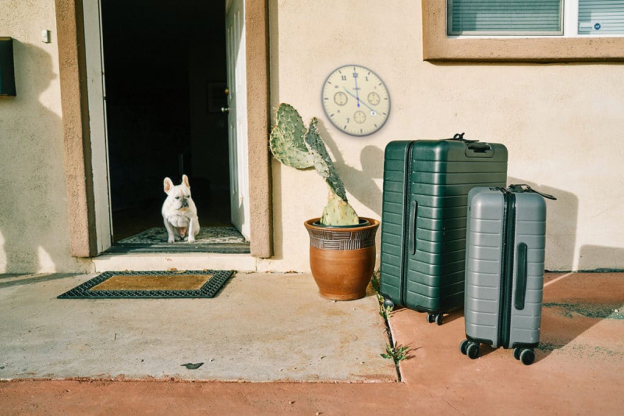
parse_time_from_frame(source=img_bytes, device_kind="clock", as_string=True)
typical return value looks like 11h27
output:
10h21
